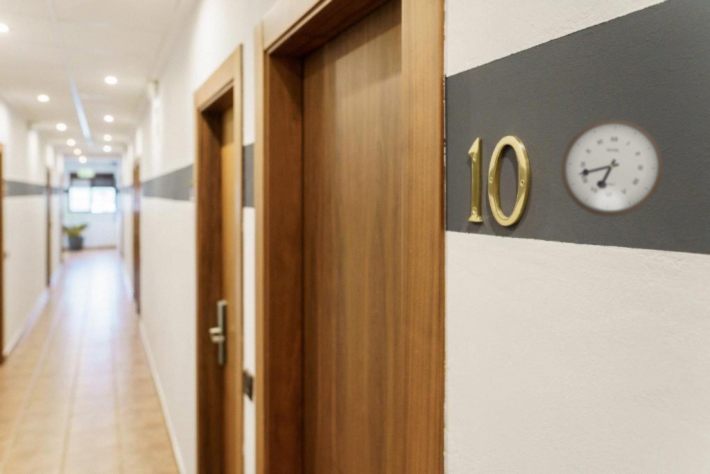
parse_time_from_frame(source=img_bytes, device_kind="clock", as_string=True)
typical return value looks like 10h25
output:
6h42
